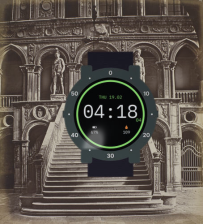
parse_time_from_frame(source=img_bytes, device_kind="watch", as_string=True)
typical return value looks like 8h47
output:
4h18
